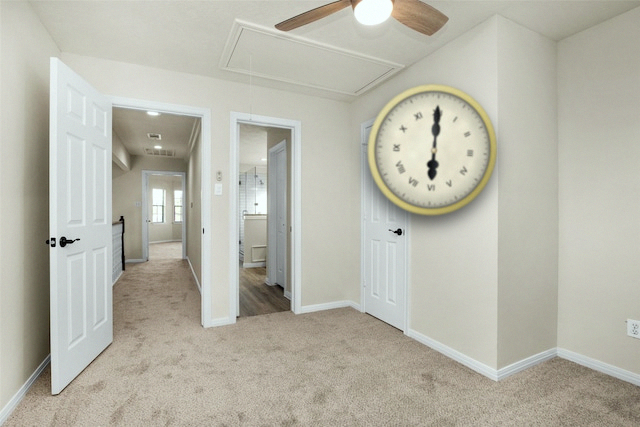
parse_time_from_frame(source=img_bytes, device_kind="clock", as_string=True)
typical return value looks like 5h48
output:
6h00
